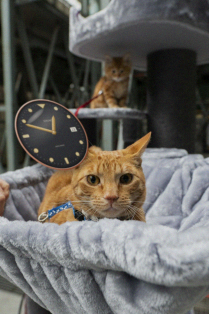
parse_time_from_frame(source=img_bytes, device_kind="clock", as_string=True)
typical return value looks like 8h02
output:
12h49
